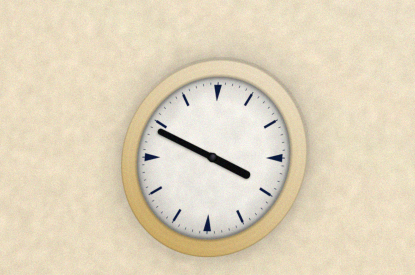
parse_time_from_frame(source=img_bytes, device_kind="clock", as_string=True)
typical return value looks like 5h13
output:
3h49
